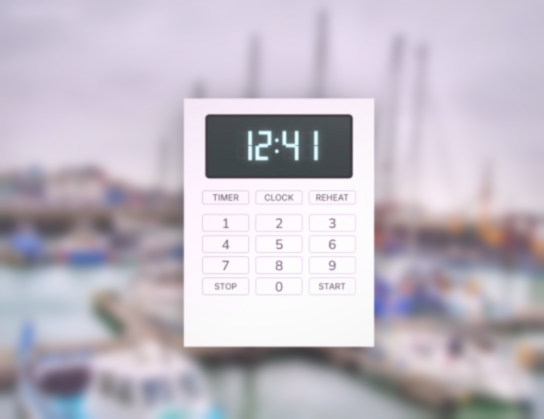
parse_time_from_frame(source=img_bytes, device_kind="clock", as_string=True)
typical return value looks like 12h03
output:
12h41
